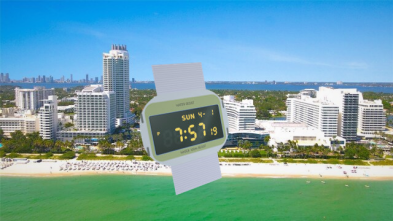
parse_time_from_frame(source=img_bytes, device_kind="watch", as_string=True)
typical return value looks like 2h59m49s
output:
7h57m19s
